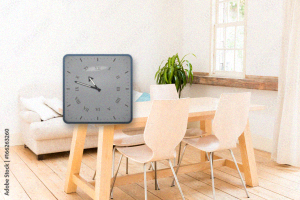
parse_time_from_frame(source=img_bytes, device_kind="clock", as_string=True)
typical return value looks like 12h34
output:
10h48
